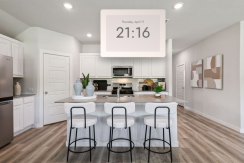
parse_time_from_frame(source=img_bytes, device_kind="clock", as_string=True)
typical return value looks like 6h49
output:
21h16
